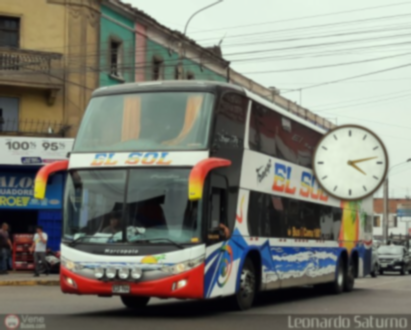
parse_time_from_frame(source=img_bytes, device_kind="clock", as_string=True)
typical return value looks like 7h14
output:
4h13
